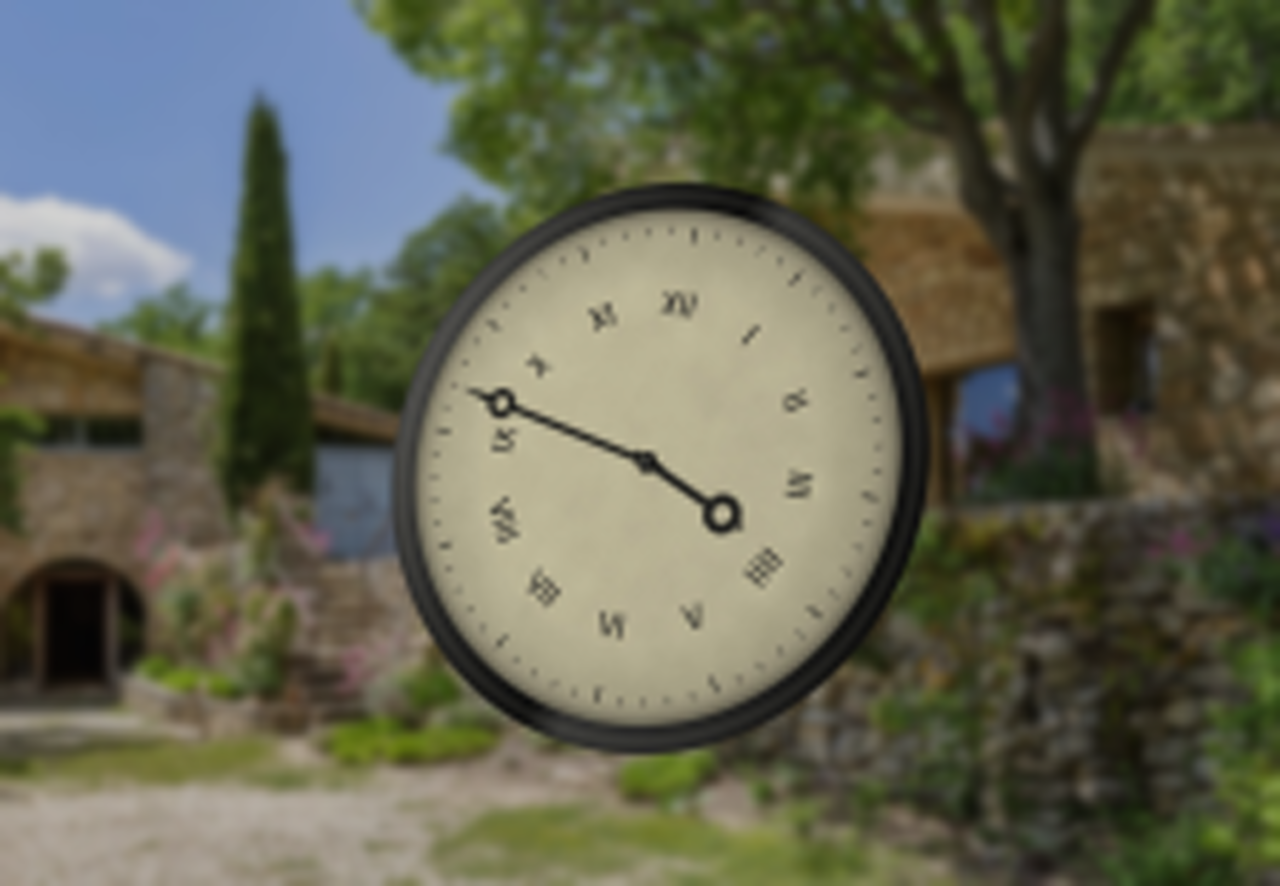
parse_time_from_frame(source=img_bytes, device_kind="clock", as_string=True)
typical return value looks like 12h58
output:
3h47
